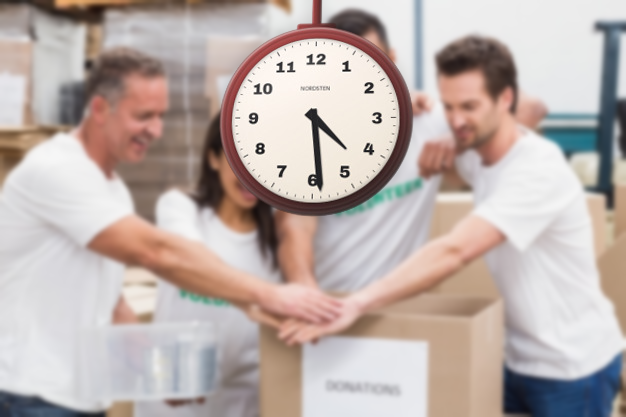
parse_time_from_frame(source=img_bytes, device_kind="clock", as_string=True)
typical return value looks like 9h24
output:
4h29
